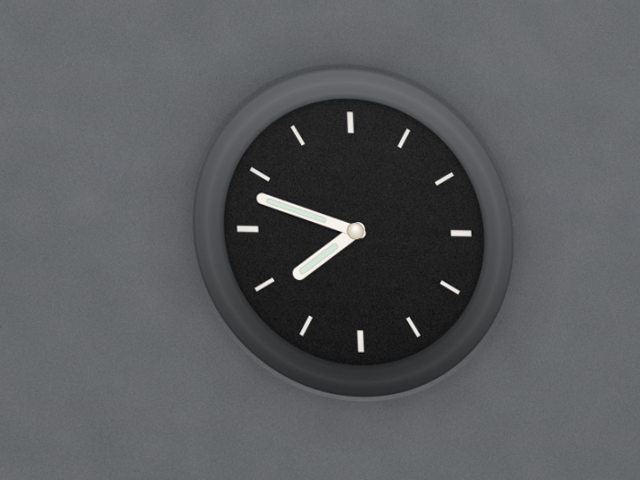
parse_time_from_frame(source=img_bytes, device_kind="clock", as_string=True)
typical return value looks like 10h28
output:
7h48
